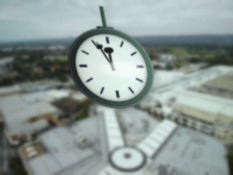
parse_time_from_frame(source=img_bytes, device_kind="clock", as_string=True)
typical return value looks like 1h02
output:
11h56
